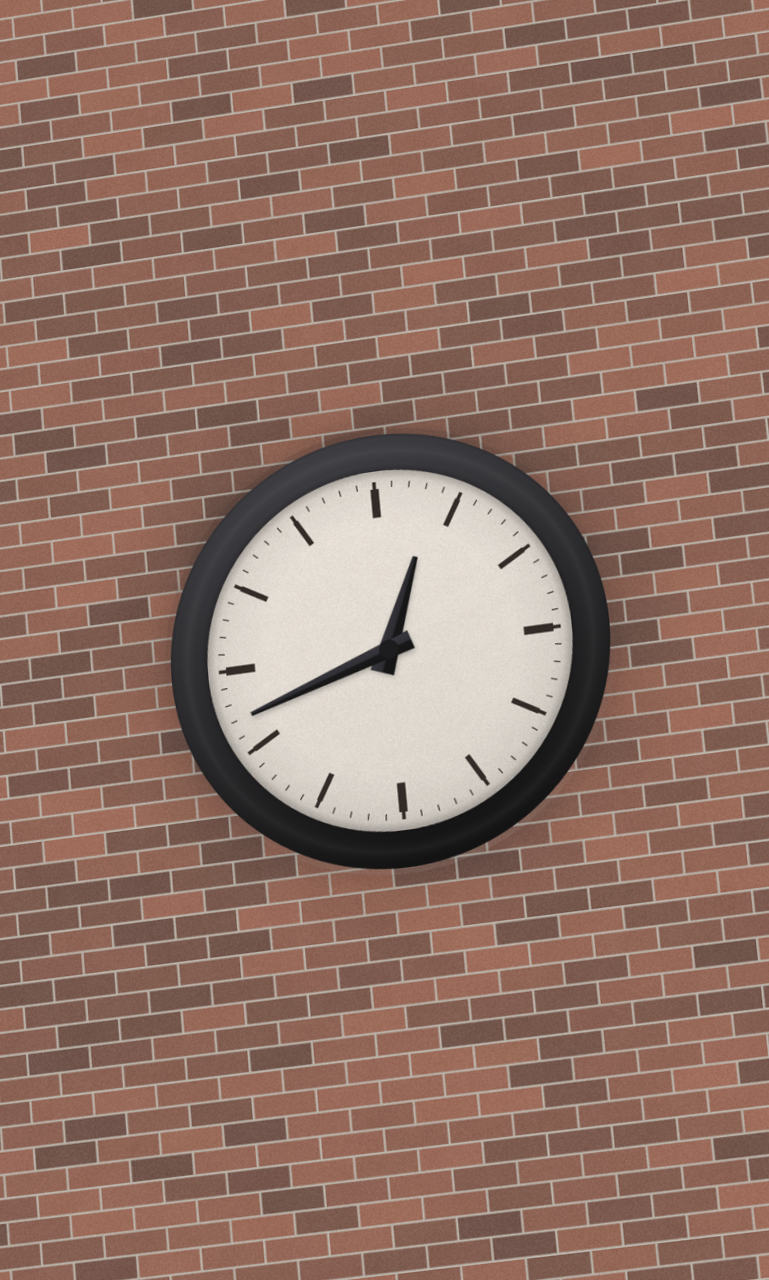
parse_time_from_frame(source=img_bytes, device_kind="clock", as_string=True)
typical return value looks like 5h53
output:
12h42
